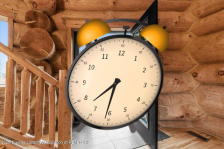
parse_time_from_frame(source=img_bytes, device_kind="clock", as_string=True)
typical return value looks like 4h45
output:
7h31
